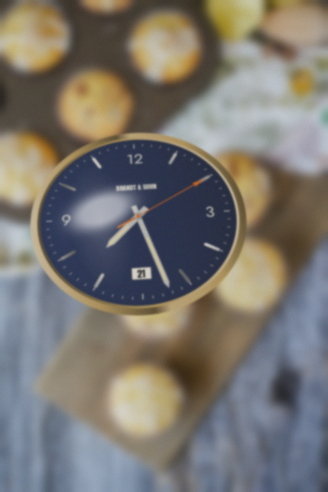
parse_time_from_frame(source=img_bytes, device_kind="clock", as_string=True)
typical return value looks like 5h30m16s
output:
7h27m10s
